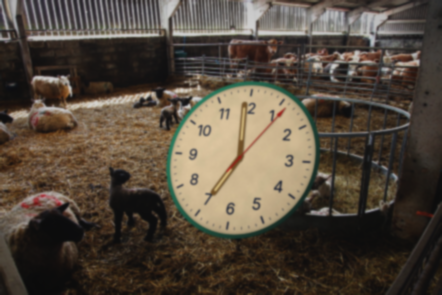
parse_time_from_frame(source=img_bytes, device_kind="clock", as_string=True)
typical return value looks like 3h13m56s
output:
6h59m06s
